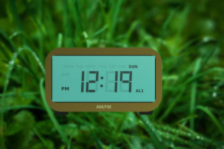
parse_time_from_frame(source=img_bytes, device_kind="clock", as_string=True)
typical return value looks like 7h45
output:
12h19
